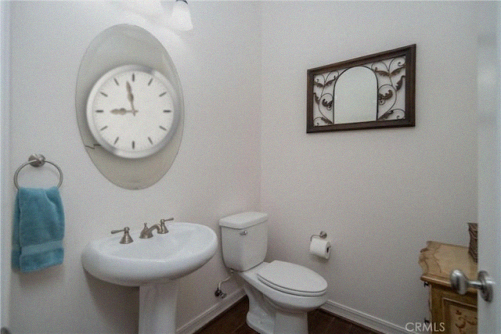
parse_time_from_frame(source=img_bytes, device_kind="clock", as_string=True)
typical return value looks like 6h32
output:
8h58
